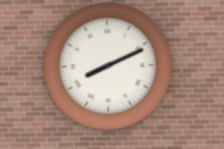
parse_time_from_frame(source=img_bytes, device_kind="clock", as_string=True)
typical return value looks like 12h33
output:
8h11
